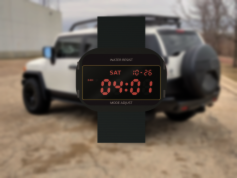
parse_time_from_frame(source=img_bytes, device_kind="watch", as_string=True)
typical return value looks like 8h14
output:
4h01
